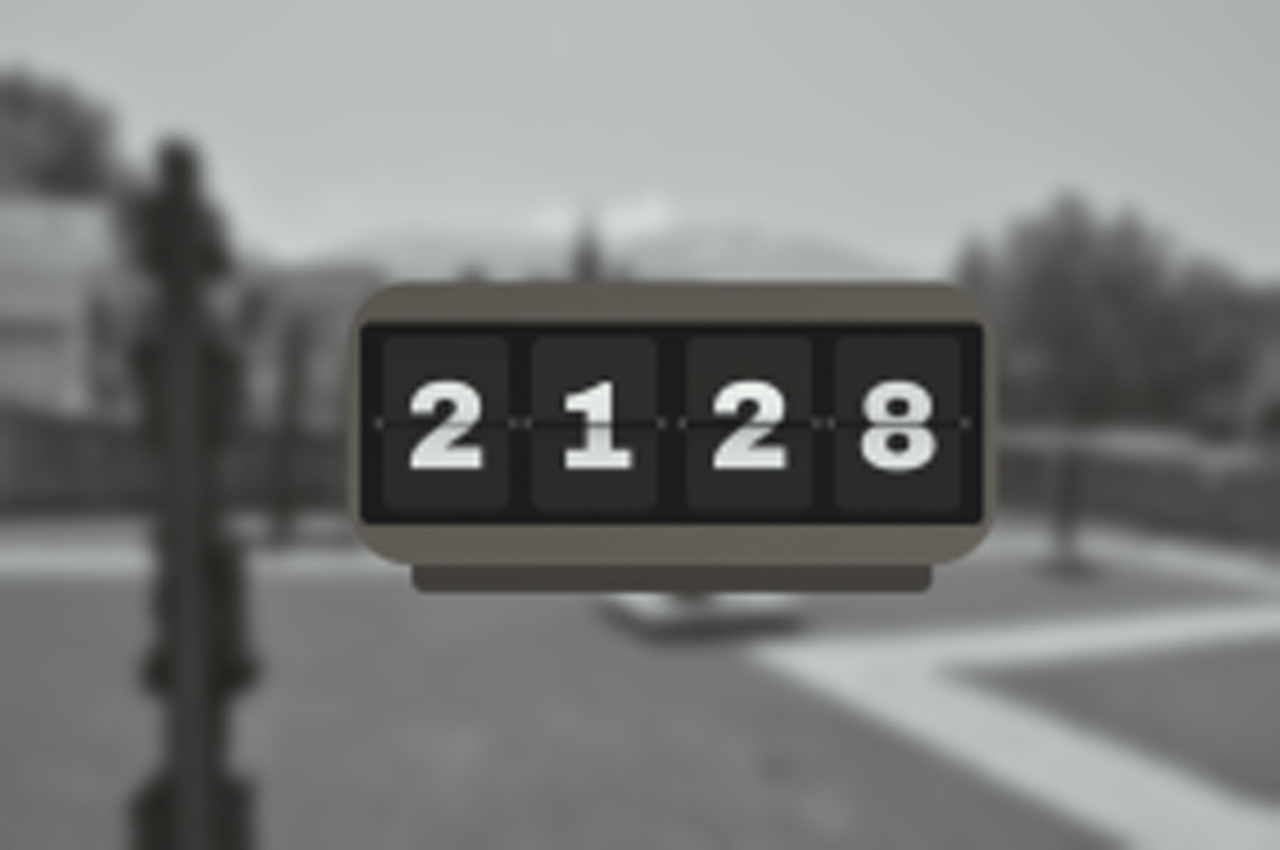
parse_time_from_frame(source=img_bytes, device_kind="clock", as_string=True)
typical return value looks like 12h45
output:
21h28
